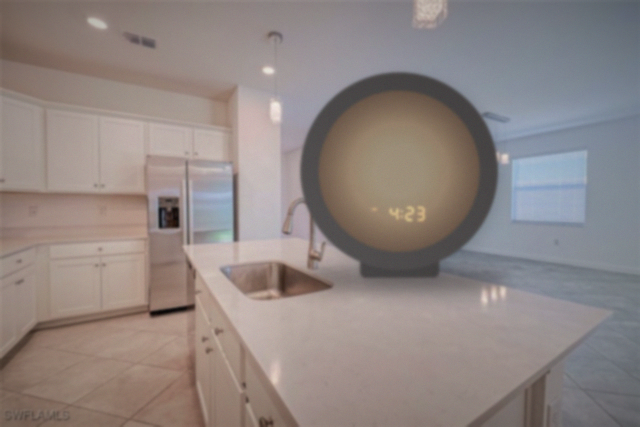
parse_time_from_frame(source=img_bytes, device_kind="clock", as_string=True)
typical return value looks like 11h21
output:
4h23
